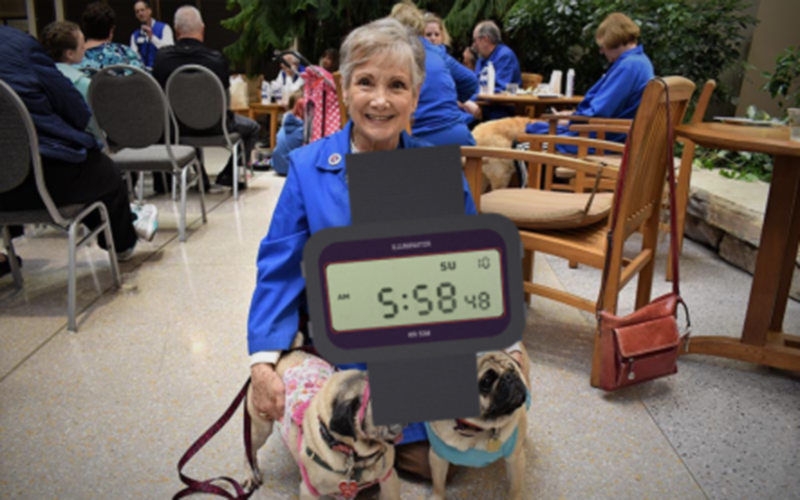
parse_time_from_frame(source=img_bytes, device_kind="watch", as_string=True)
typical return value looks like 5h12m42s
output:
5h58m48s
